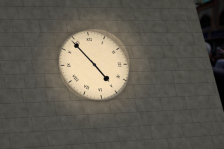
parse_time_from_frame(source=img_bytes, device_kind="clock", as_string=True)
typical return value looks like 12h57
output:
4h54
